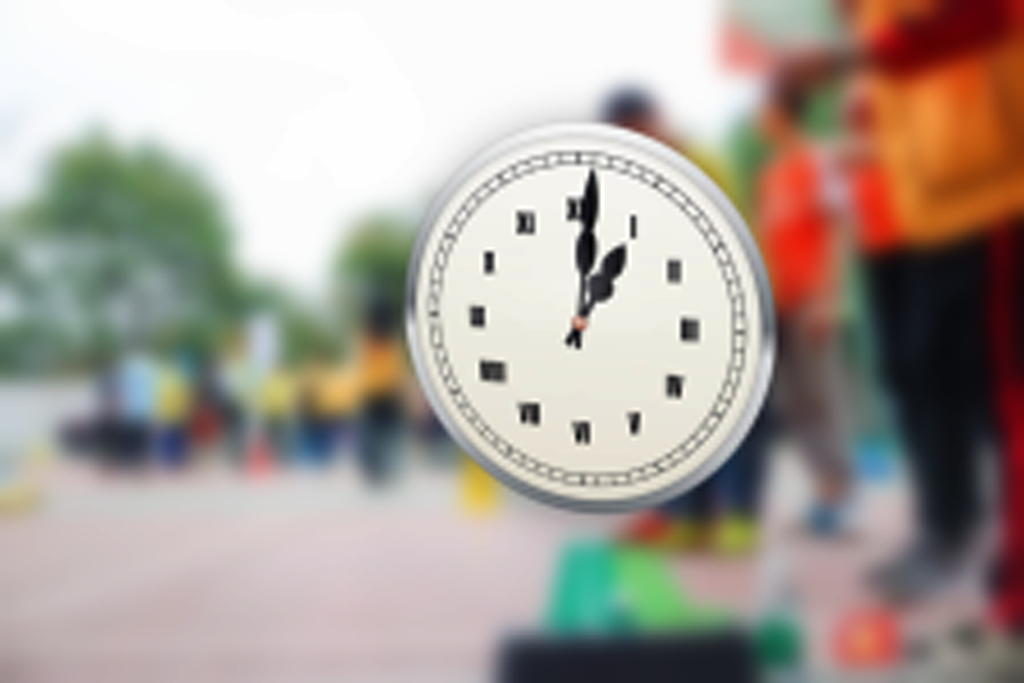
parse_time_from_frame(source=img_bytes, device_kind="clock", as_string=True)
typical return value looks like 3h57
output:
1h01
